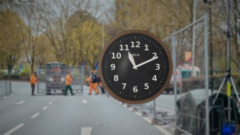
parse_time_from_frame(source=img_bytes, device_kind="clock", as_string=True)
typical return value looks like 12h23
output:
11h11
